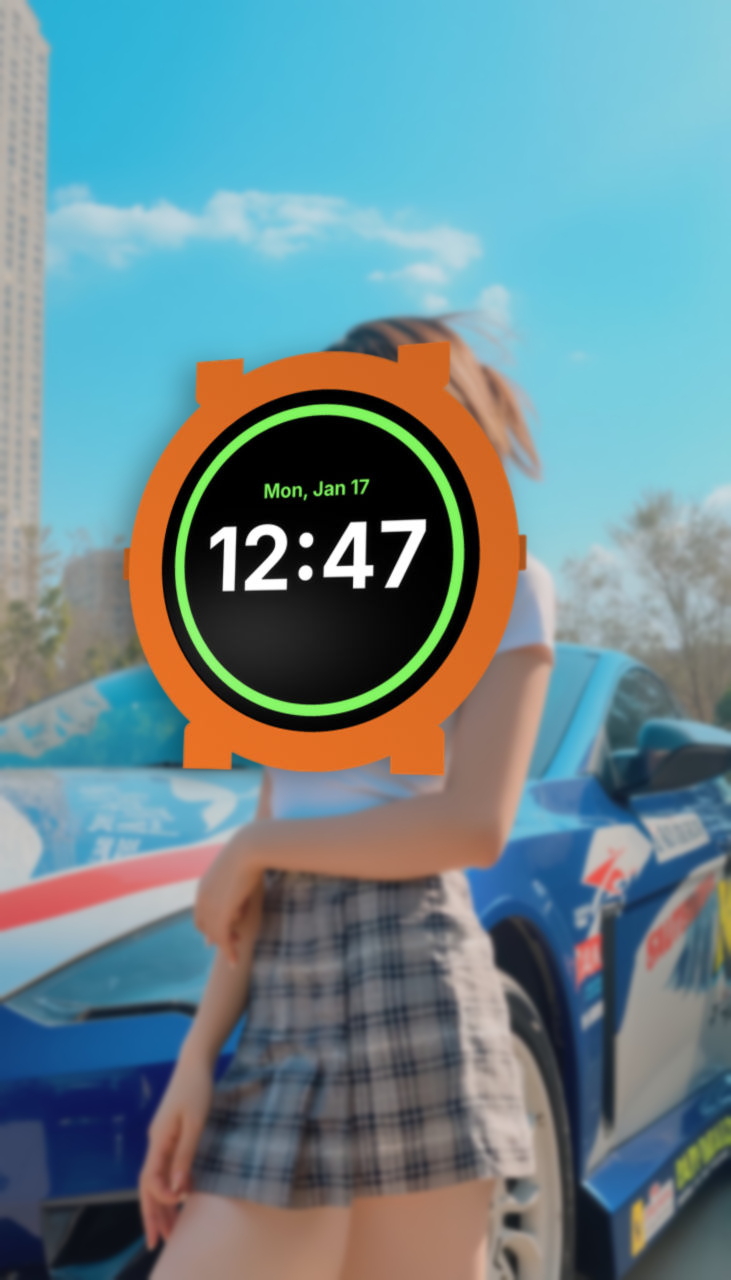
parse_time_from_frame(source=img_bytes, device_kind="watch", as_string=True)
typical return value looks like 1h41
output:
12h47
